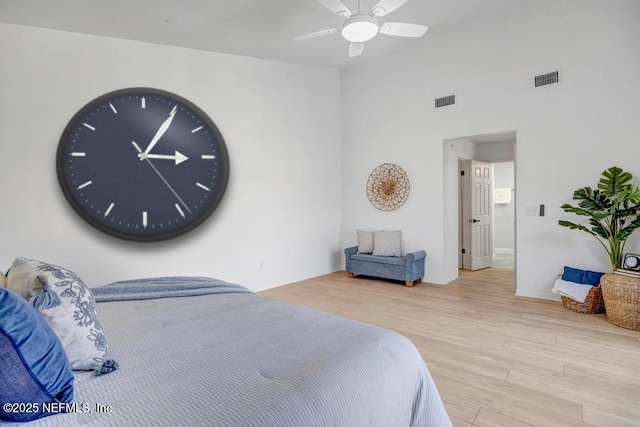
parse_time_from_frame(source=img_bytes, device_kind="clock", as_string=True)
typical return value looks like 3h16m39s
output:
3h05m24s
